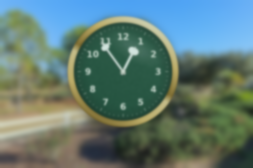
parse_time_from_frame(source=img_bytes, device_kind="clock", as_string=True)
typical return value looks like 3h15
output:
12h54
